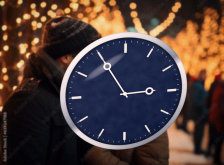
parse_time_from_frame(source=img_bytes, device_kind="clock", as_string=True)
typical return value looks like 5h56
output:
2h55
